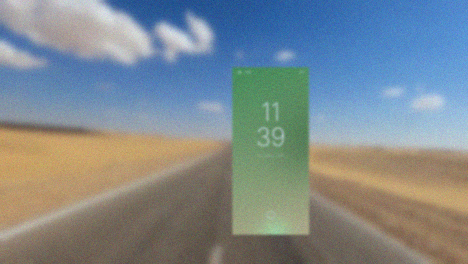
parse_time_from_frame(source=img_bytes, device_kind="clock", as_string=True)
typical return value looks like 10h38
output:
11h39
